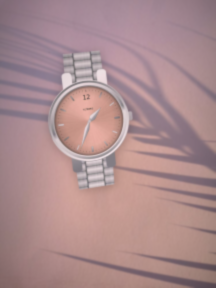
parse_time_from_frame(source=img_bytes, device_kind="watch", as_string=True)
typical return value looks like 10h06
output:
1h34
